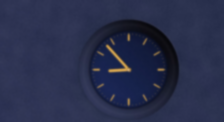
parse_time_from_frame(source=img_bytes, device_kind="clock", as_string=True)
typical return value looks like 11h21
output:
8h53
